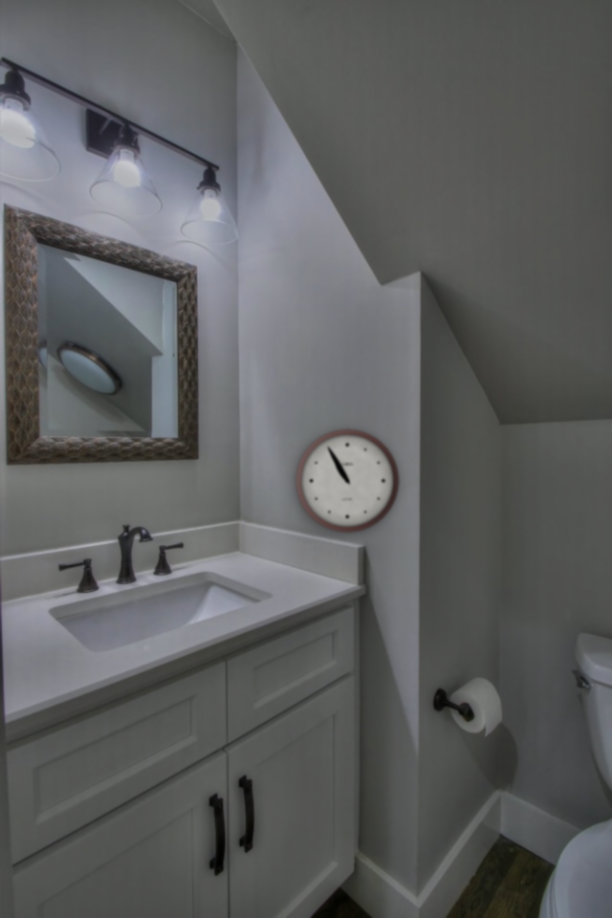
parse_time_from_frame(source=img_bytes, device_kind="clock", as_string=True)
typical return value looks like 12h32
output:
10h55
